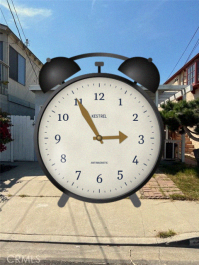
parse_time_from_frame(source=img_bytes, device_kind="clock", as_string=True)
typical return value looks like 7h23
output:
2h55
